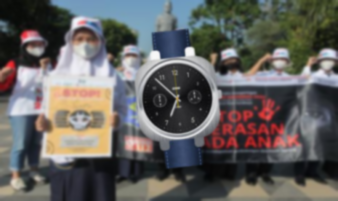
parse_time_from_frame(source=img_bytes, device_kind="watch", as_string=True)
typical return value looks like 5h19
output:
6h53
